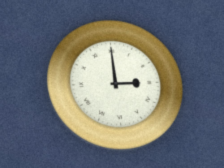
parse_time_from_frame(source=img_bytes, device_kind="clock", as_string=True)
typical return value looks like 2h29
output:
3h00
